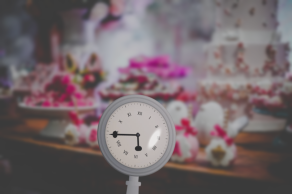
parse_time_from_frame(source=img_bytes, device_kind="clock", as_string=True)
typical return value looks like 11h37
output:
5h44
